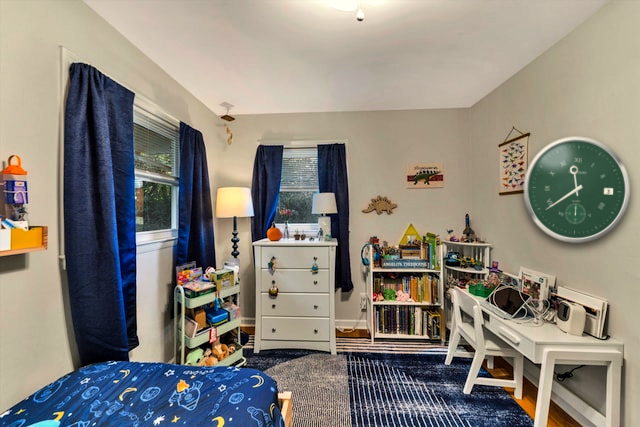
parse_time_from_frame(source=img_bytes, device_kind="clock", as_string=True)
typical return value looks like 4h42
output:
11h39
